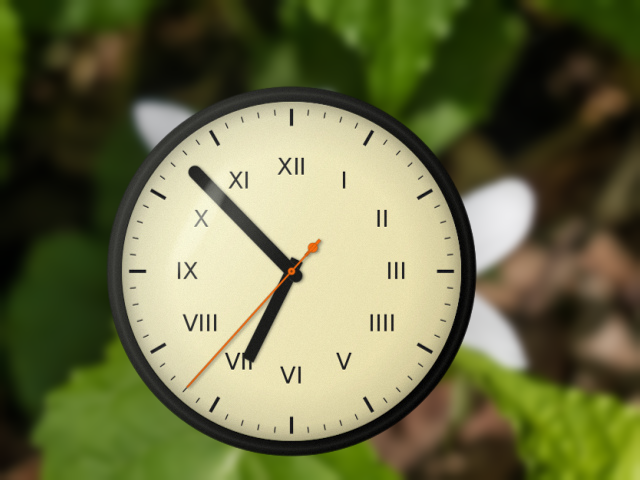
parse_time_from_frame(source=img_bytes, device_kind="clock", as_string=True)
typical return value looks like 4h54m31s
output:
6h52m37s
